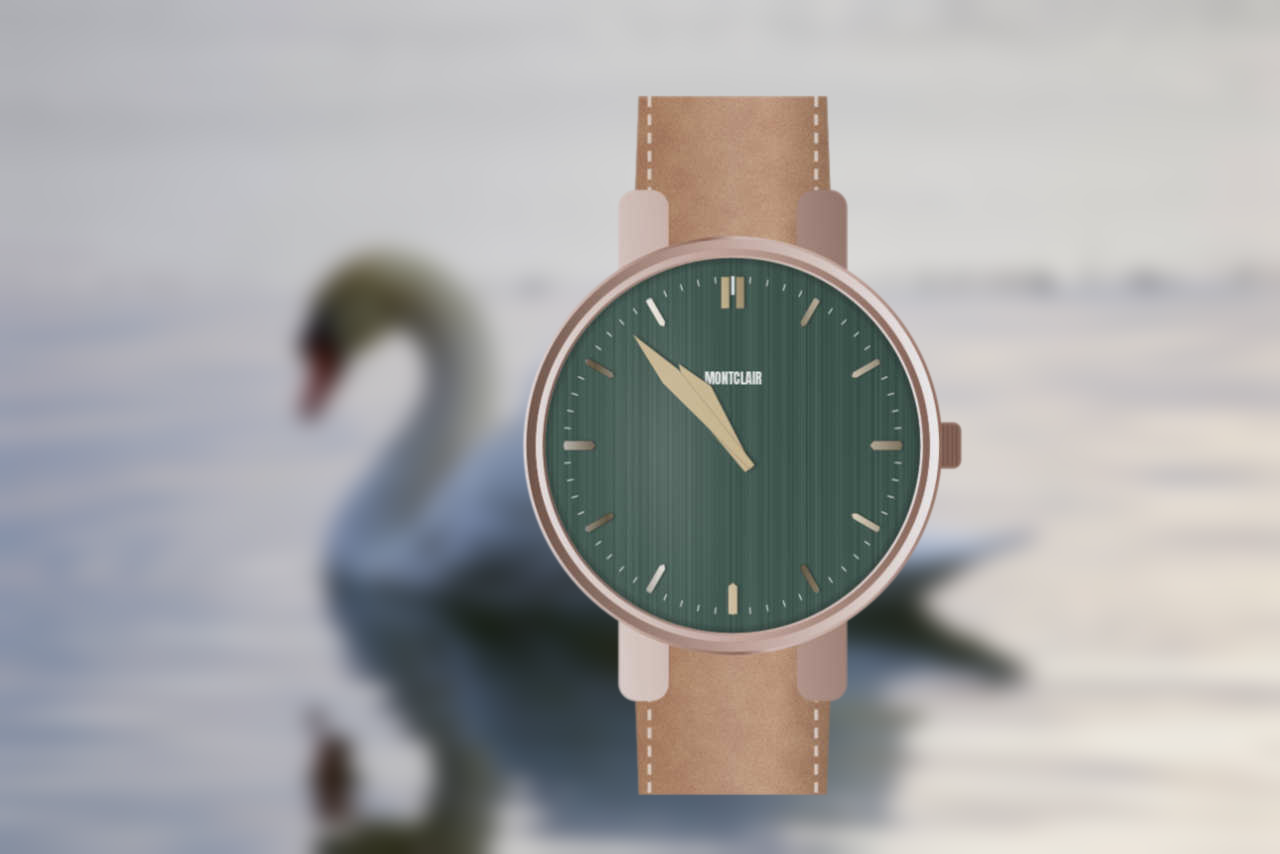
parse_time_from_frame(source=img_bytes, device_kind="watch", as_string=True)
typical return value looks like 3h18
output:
10h53
